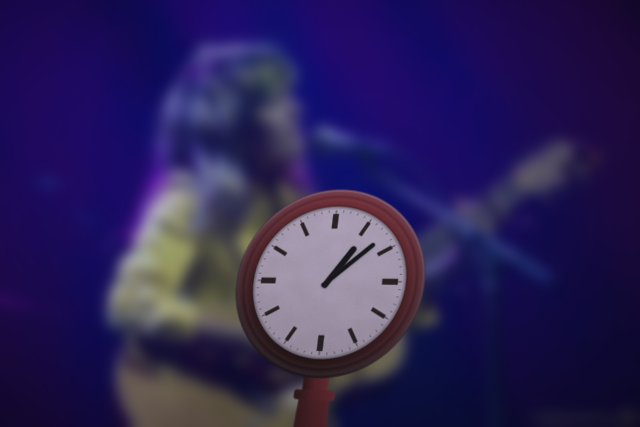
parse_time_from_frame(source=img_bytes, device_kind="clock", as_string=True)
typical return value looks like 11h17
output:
1h08
